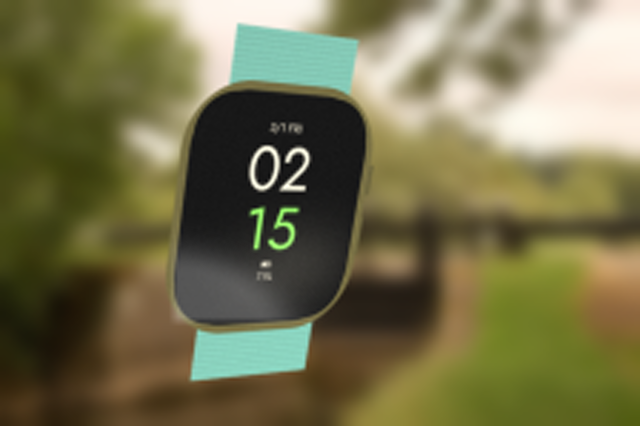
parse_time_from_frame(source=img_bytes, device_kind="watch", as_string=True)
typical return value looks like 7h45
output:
2h15
